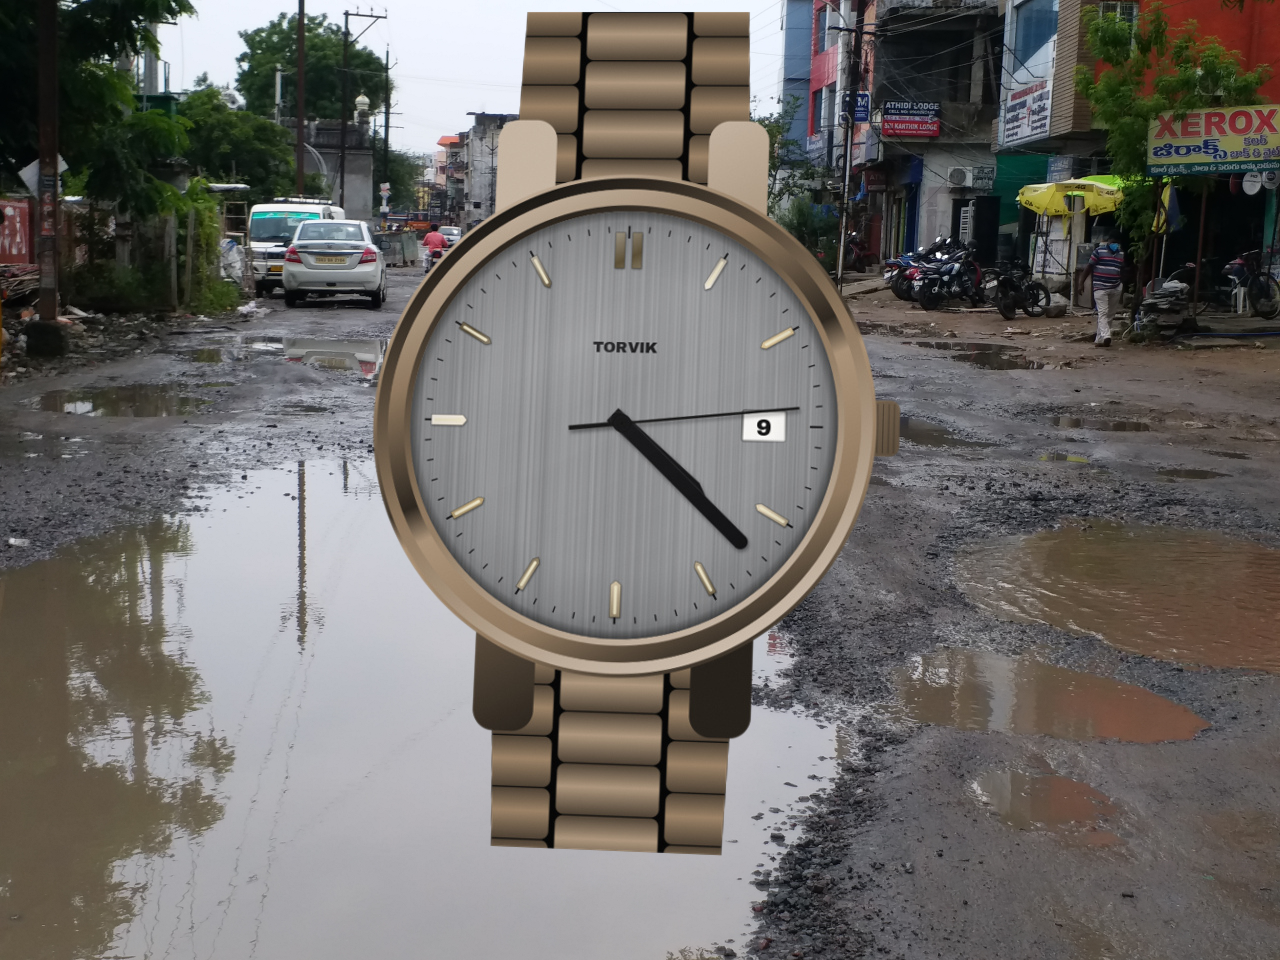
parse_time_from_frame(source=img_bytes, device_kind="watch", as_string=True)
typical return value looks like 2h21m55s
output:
4h22m14s
